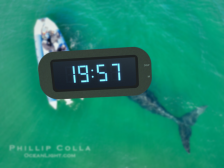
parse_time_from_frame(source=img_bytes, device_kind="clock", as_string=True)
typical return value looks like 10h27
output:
19h57
